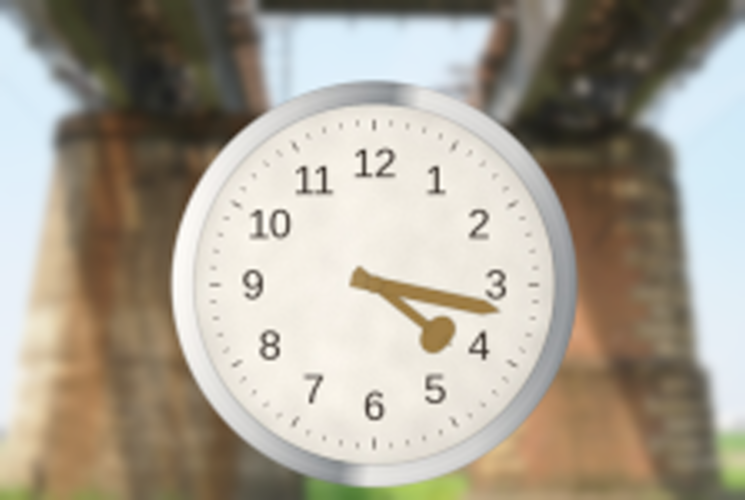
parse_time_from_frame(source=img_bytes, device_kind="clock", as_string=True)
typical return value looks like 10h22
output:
4h17
